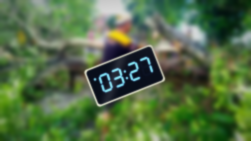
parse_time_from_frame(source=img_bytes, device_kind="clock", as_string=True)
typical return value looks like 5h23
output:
3h27
